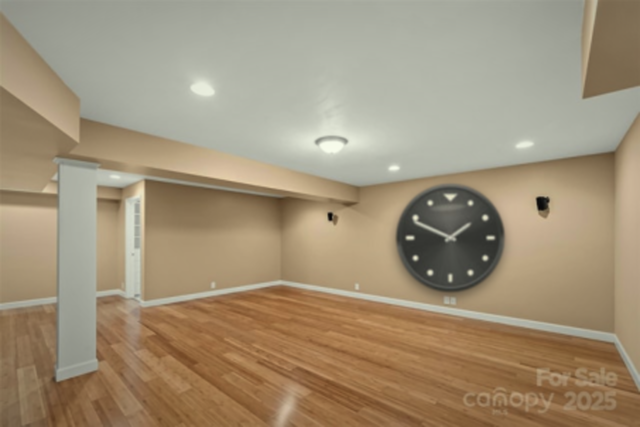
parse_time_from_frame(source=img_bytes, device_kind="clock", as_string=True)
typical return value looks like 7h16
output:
1h49
